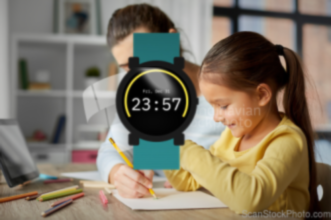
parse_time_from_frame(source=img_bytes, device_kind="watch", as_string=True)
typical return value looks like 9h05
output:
23h57
